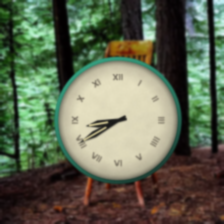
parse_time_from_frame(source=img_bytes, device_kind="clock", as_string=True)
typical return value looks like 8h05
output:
8h40
